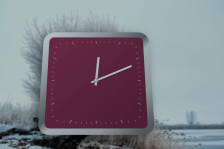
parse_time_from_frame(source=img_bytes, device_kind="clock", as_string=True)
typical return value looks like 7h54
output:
12h11
